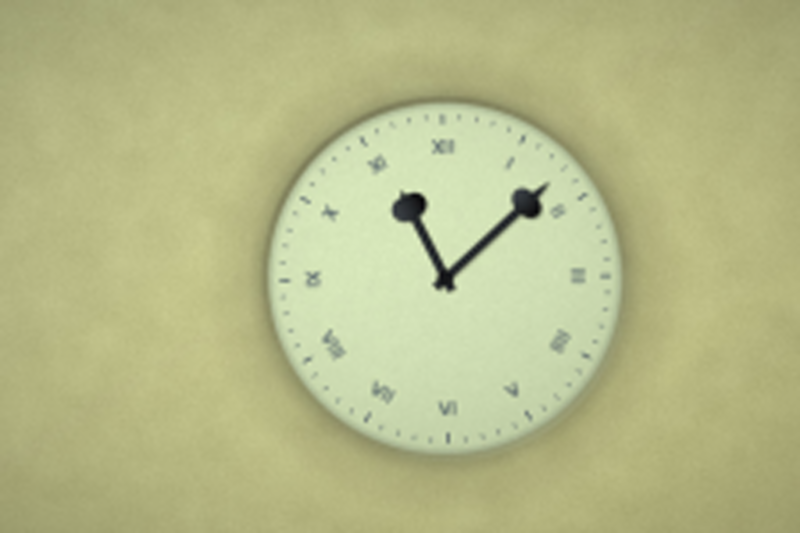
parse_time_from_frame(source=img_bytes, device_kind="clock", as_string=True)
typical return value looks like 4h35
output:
11h08
